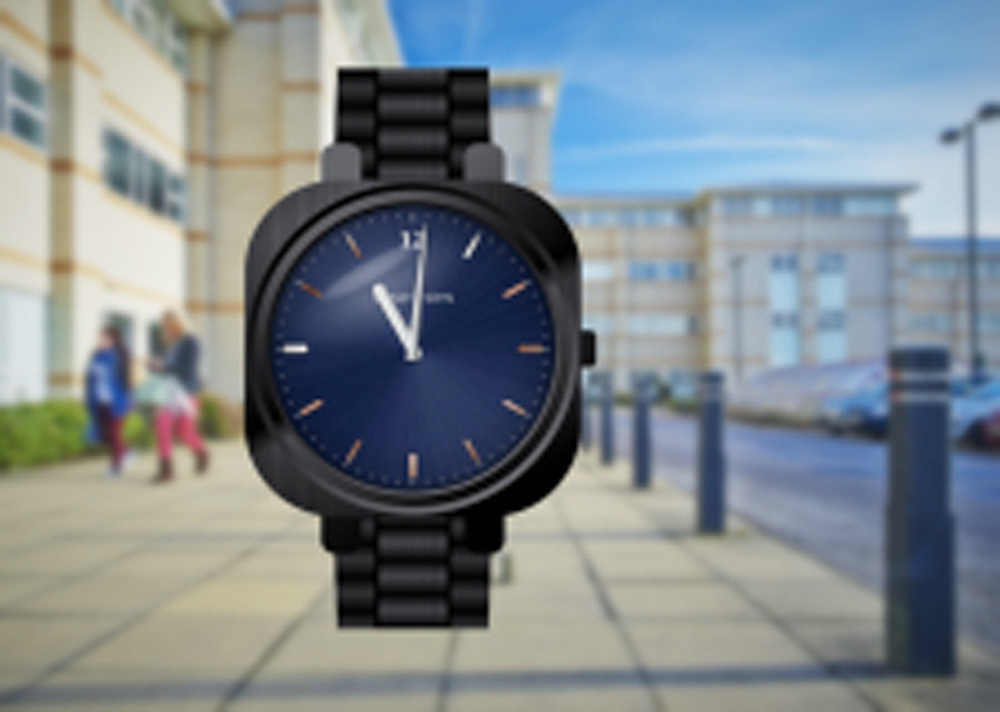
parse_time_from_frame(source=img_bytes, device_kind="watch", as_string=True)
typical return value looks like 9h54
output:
11h01
